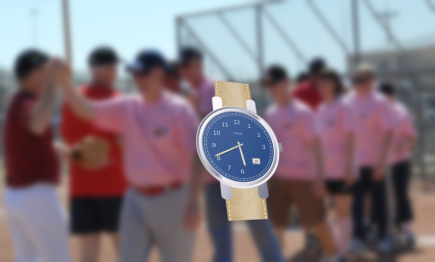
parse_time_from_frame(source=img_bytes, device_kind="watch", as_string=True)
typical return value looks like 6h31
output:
5h41
